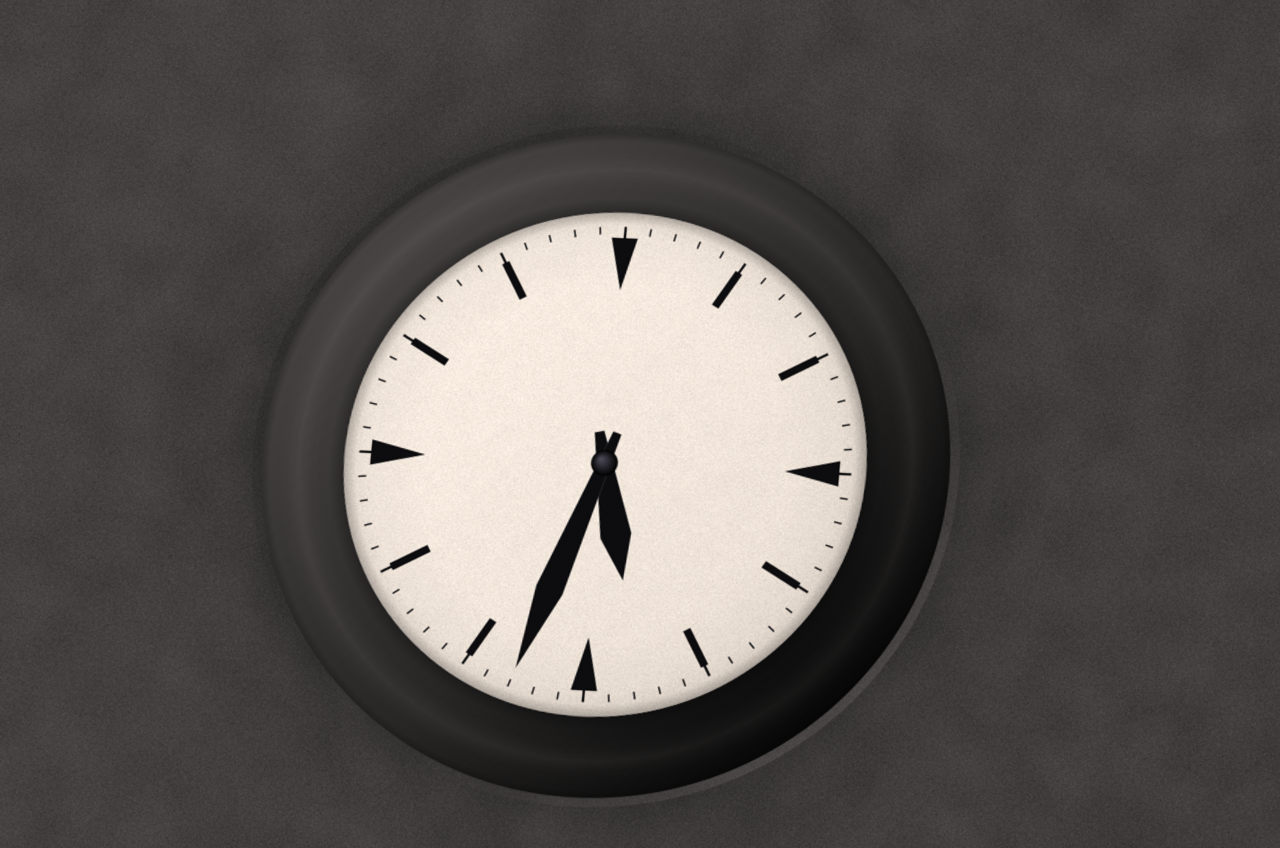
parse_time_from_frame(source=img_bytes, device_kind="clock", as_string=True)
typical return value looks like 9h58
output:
5h33
